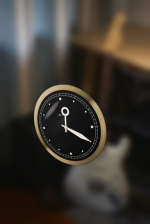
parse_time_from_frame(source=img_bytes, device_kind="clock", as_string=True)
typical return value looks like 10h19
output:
12h20
